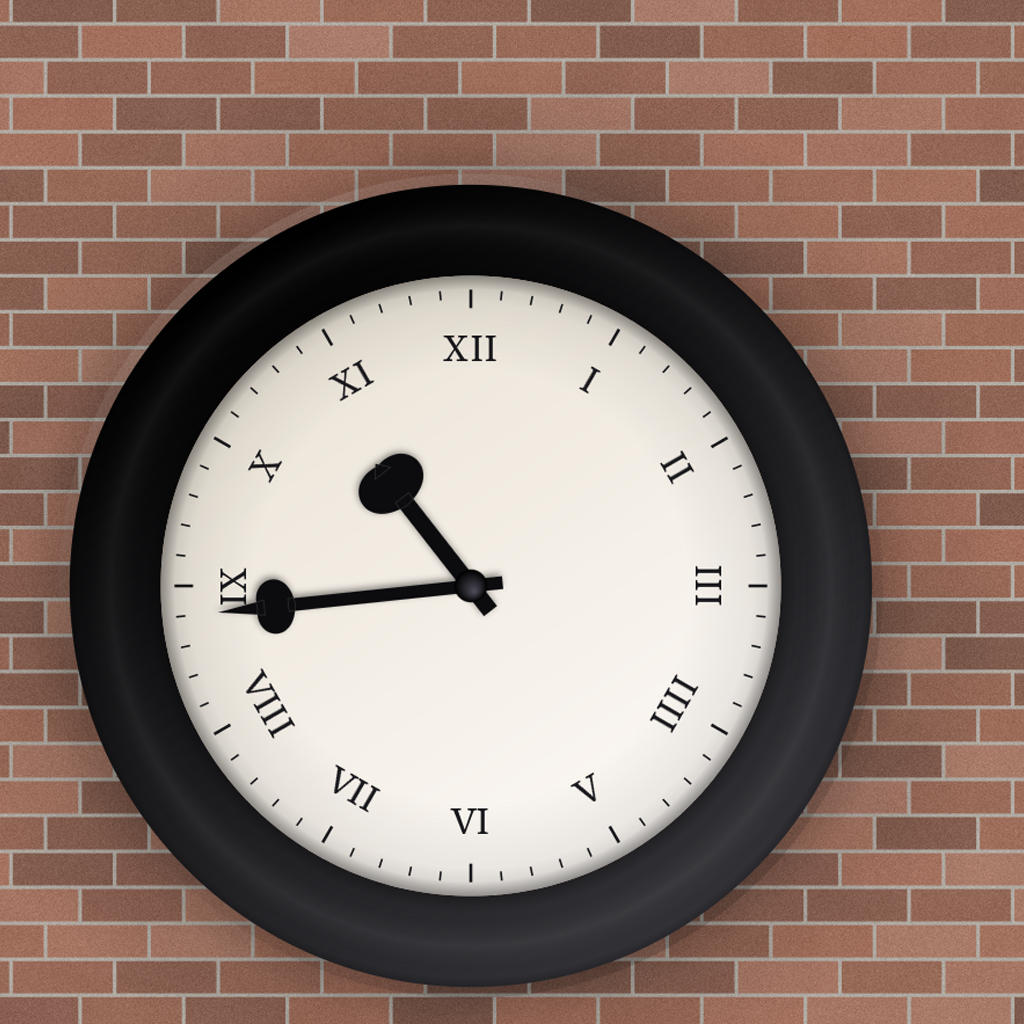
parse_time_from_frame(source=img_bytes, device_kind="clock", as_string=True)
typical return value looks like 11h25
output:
10h44
